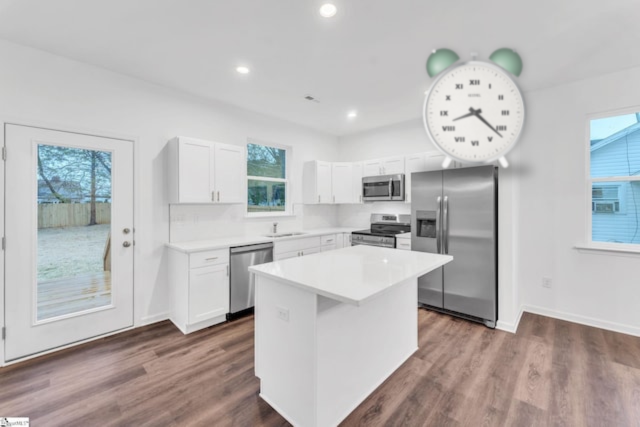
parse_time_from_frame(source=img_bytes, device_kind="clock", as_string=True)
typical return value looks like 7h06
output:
8h22
